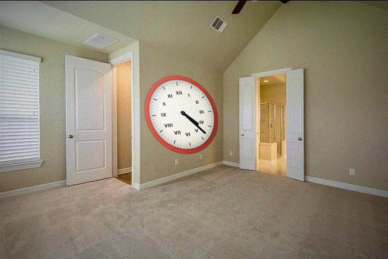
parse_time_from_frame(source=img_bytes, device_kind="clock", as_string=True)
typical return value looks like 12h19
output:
4h23
